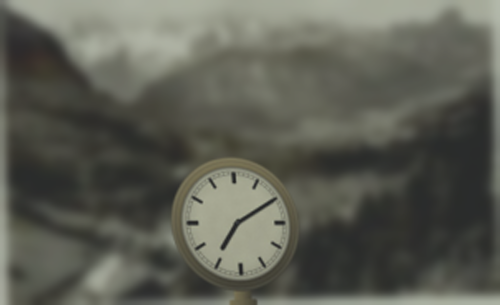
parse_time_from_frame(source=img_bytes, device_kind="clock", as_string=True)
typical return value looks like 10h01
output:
7h10
